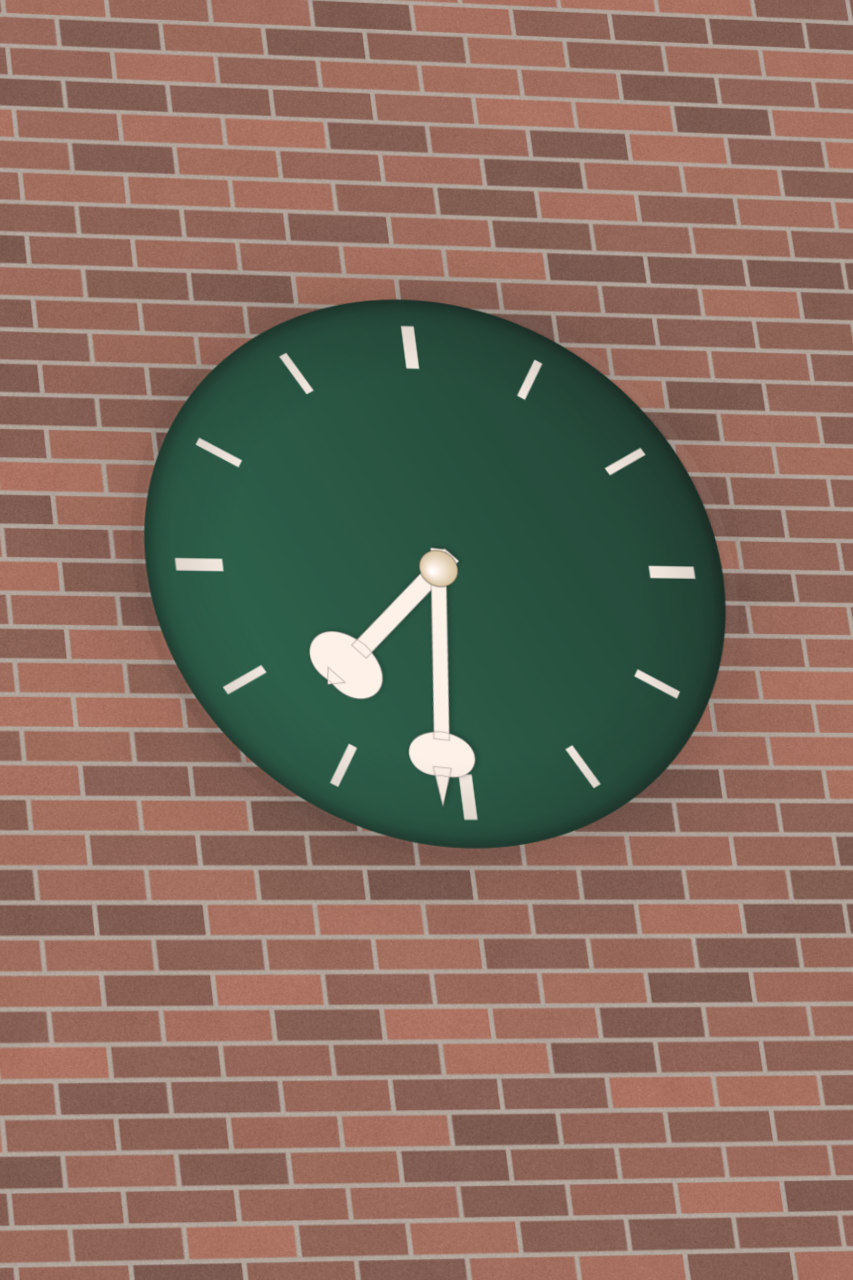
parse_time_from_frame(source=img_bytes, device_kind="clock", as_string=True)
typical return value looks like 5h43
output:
7h31
